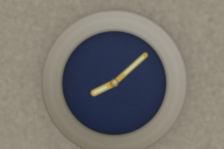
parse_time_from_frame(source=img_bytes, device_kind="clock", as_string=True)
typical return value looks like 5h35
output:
8h08
